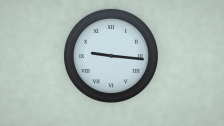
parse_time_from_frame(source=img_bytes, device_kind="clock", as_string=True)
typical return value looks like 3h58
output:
9h16
